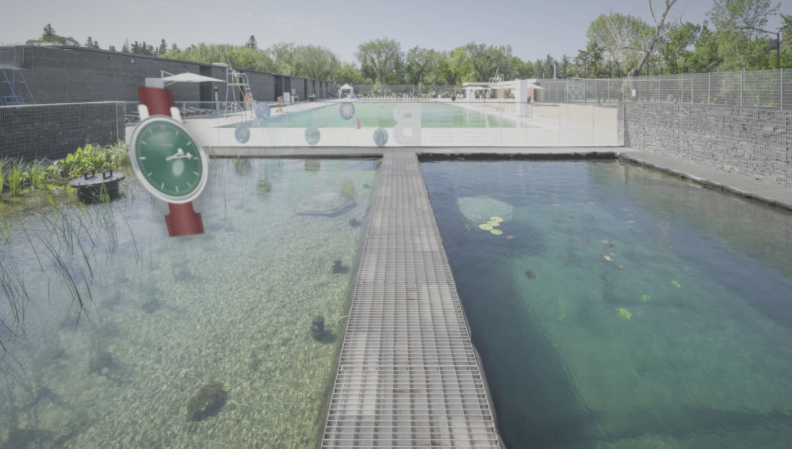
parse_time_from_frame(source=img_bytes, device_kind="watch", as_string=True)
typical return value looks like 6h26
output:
2h14
